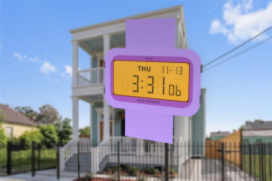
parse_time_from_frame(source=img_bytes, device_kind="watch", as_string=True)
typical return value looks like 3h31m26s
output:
3h31m06s
